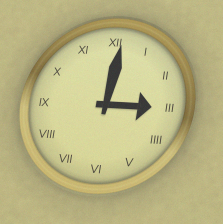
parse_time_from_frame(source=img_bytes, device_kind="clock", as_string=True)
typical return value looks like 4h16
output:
3h01
